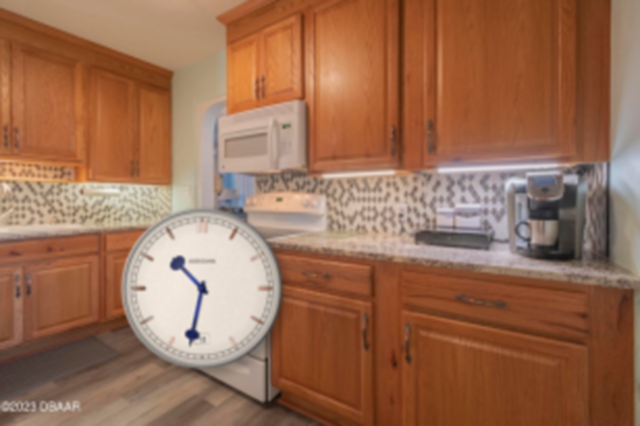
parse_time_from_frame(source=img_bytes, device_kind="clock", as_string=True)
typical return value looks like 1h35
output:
10h32
